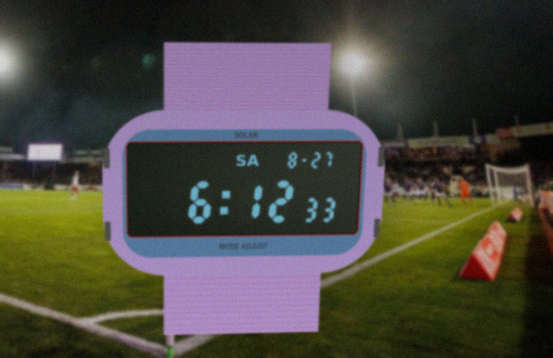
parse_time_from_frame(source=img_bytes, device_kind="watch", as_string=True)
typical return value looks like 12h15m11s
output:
6h12m33s
